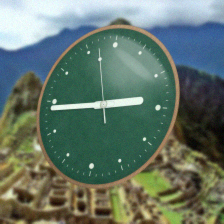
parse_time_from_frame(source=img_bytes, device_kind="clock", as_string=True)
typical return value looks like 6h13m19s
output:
2h43m57s
